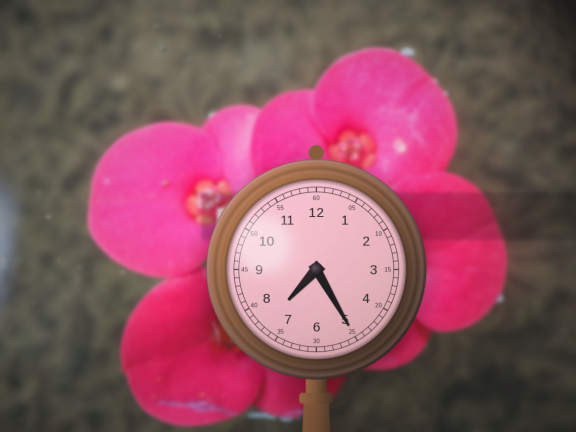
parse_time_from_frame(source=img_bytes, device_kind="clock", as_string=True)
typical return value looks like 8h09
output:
7h25
